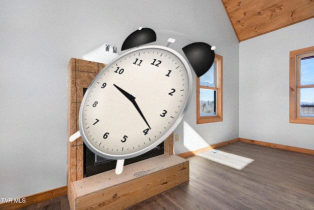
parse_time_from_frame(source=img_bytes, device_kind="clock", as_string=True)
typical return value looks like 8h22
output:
9h19
